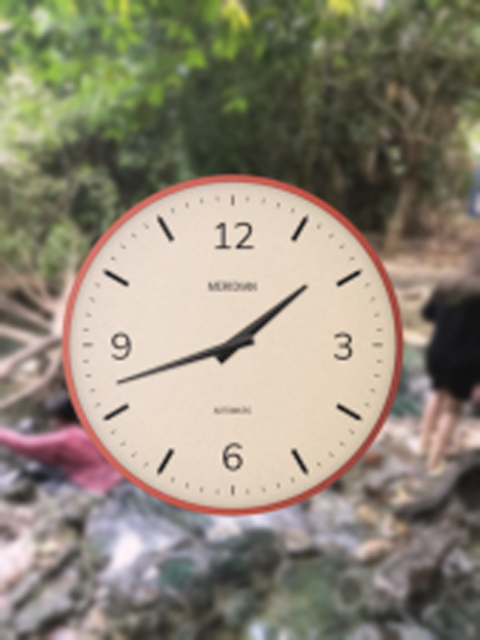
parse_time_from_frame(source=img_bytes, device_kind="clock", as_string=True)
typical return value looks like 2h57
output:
1h42
